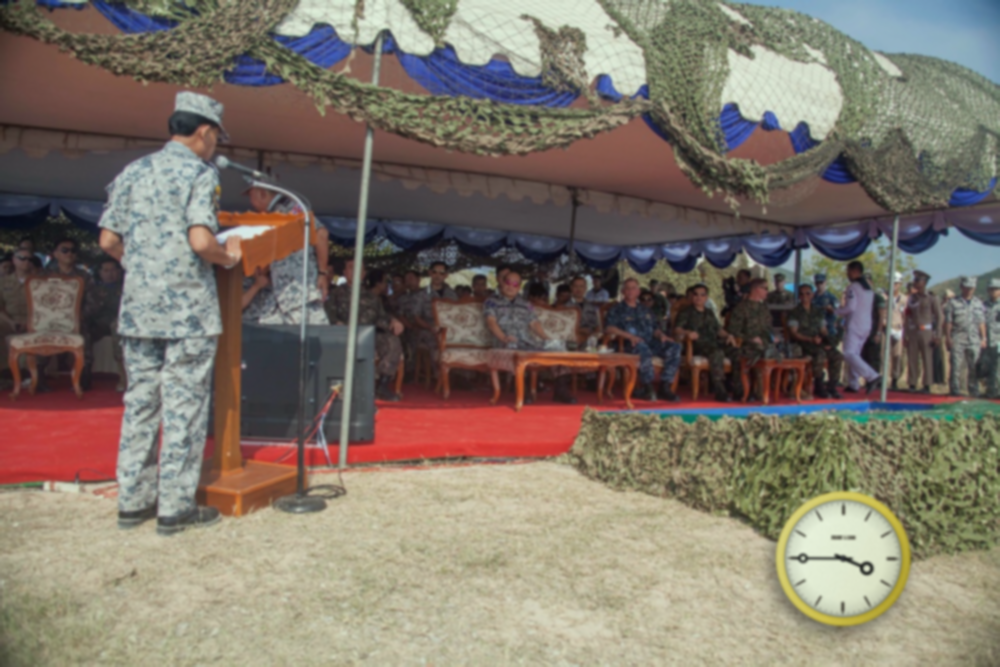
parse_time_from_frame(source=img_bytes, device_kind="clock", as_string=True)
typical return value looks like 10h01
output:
3h45
